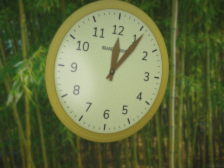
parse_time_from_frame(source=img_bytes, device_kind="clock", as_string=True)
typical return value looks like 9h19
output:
12h06
